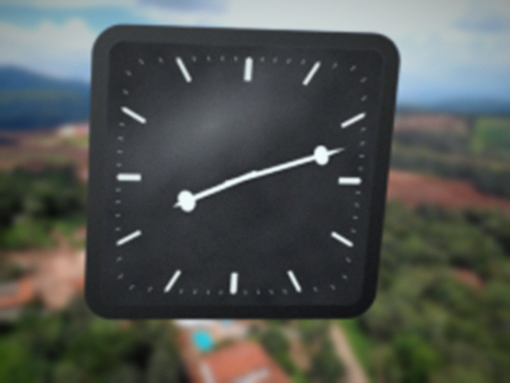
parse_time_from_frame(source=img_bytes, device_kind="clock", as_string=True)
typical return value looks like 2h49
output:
8h12
